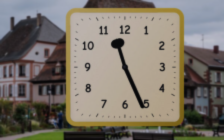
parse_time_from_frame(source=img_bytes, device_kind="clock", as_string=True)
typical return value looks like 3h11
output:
11h26
